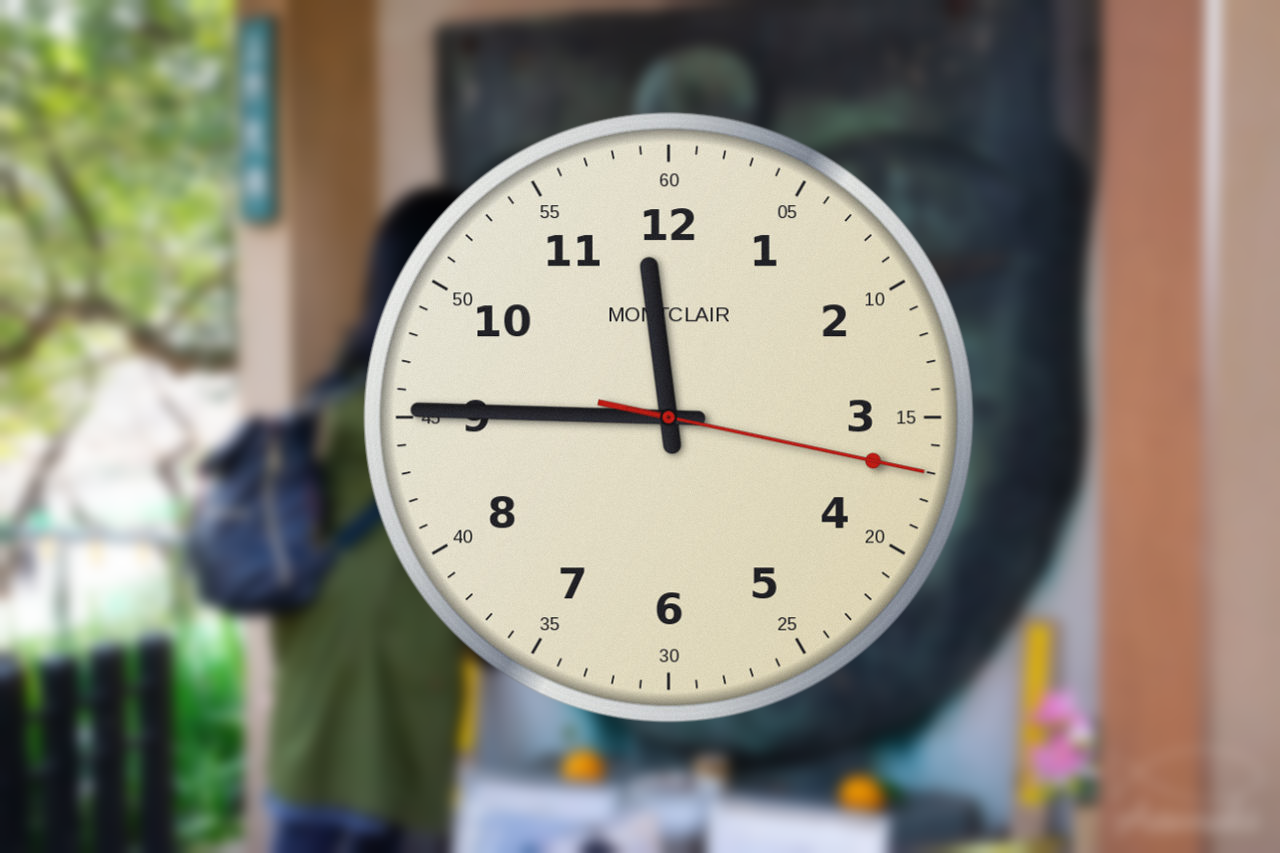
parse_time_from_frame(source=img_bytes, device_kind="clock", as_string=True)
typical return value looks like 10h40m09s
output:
11h45m17s
